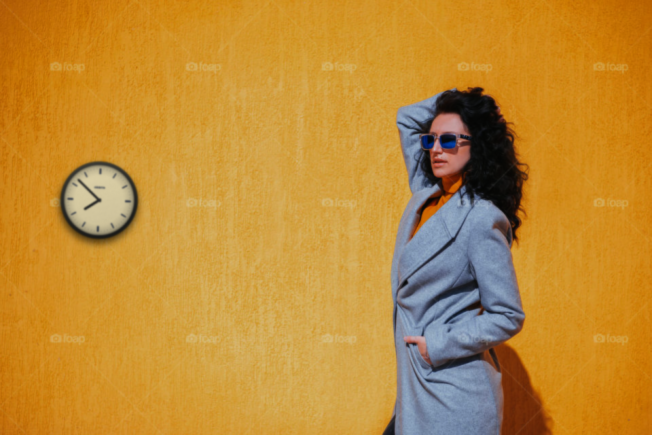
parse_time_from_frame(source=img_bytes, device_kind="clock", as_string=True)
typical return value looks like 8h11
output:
7h52
